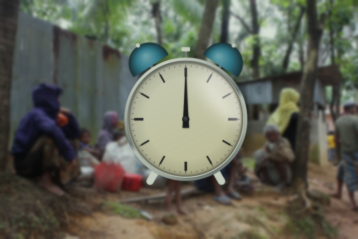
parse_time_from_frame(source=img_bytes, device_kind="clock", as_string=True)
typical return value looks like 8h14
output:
12h00
